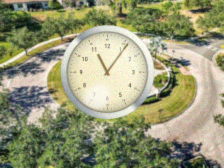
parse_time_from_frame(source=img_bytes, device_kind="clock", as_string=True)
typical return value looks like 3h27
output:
11h06
